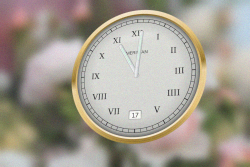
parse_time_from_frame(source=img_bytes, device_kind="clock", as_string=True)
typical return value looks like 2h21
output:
11h01
